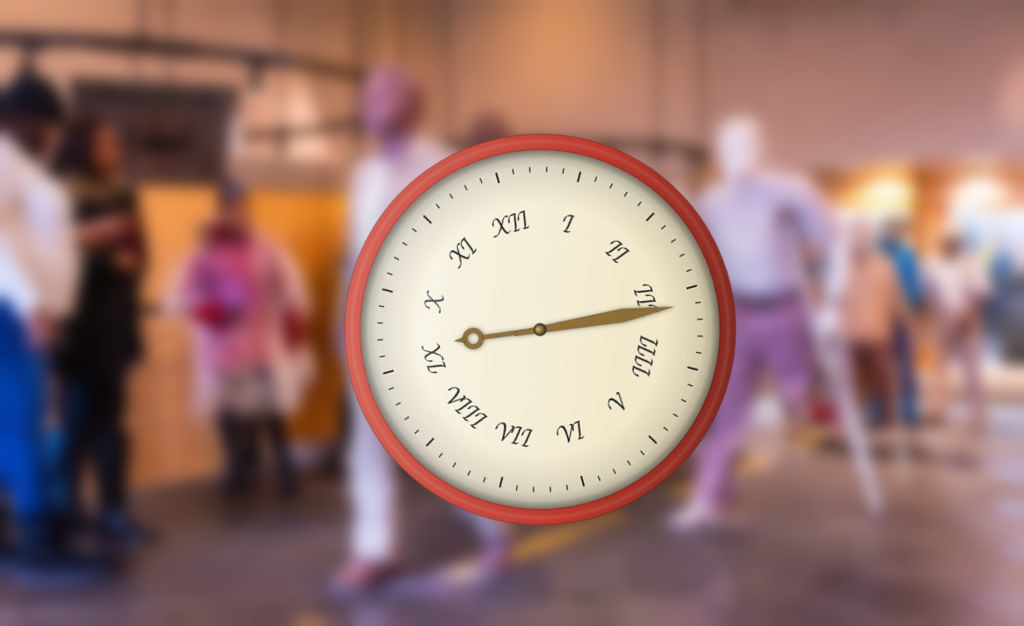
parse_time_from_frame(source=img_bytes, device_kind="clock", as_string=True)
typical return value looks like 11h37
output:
9h16
